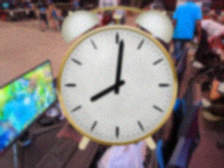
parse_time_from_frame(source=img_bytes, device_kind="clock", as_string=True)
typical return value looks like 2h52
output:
8h01
